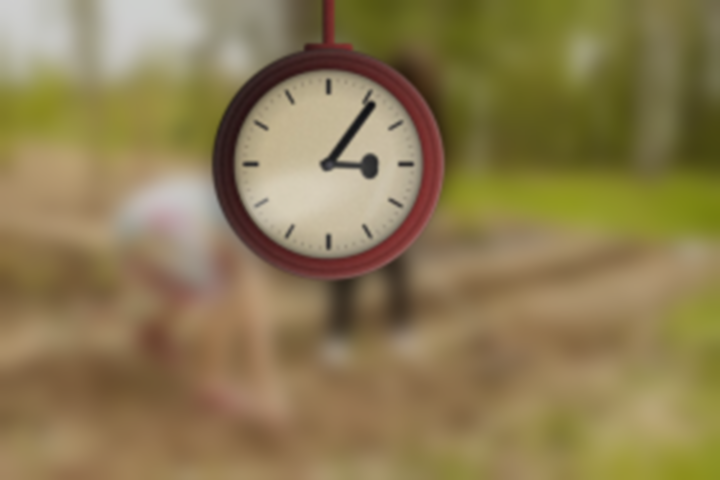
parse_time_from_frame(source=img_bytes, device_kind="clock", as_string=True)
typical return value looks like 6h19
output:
3h06
